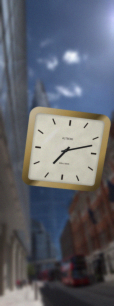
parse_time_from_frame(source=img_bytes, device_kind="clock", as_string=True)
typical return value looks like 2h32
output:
7h12
